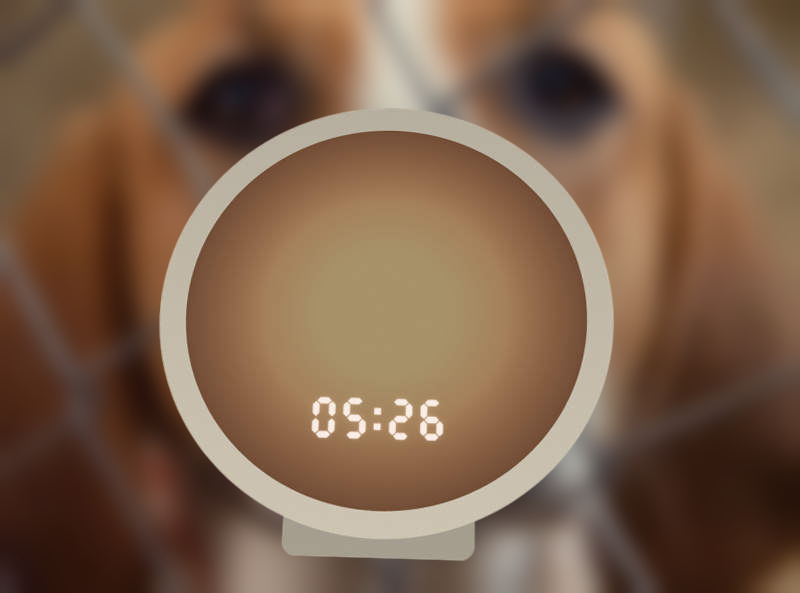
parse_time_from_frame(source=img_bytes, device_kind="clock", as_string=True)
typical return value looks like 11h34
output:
5h26
